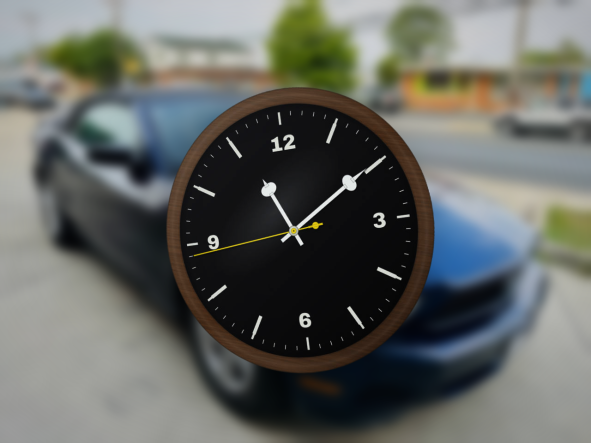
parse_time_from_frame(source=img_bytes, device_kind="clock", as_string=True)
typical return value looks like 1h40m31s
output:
11h09m44s
